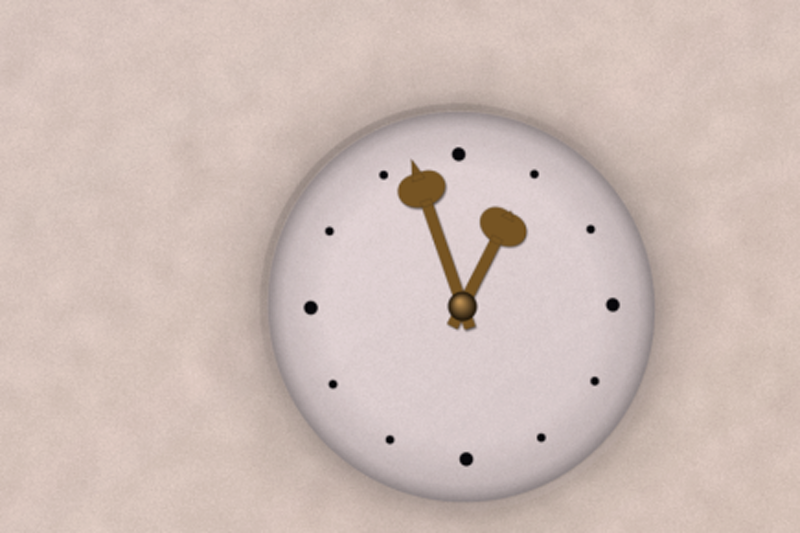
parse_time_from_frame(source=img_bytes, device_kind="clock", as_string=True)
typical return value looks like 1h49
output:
12h57
